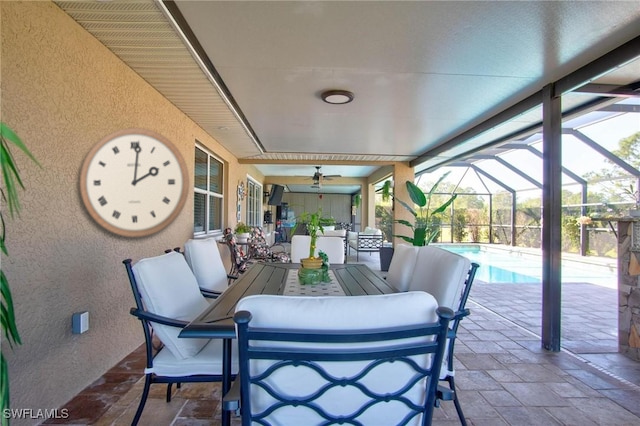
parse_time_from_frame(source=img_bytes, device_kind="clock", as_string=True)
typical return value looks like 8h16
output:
2h01
